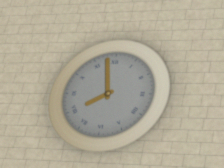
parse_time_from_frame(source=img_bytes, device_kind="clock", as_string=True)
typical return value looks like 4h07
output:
7h58
